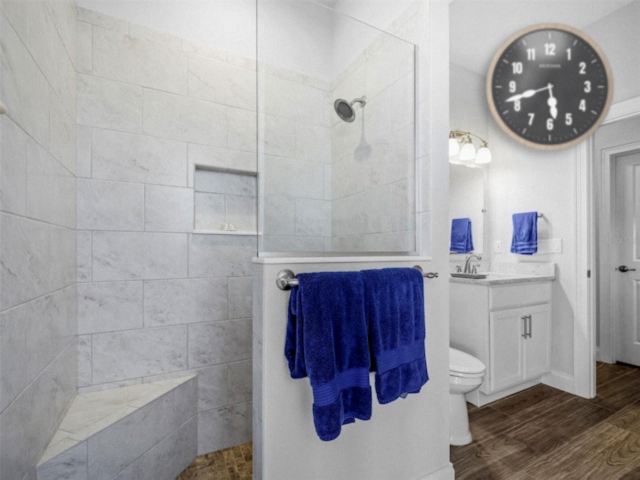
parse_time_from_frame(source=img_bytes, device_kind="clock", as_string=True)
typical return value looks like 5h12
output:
5h42
